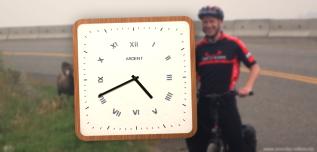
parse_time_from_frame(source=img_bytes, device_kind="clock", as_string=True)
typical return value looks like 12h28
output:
4h41
